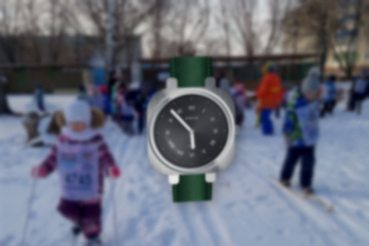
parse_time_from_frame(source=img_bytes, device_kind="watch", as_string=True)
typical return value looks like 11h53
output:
5h53
